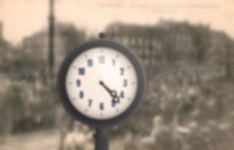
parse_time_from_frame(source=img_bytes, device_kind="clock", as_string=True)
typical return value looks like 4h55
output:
4h23
